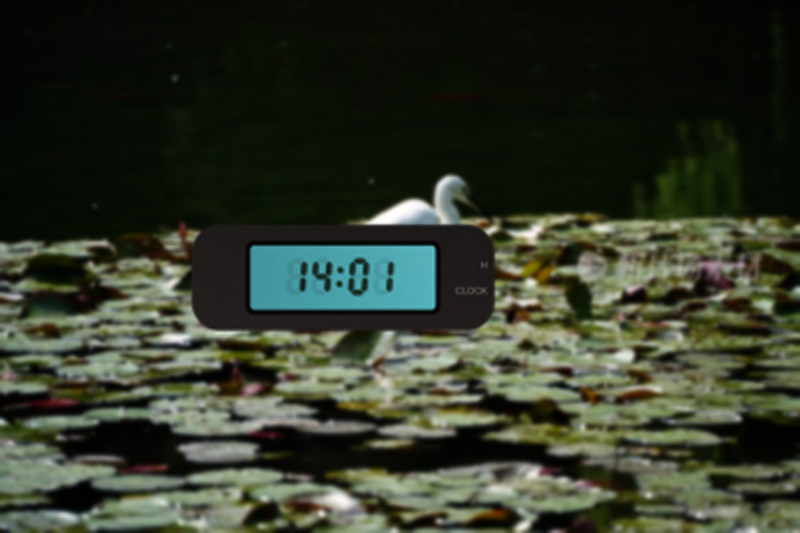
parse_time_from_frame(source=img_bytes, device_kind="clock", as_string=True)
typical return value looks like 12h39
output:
14h01
